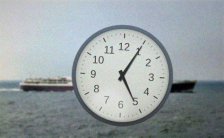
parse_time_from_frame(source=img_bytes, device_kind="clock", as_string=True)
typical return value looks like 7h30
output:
5h05
